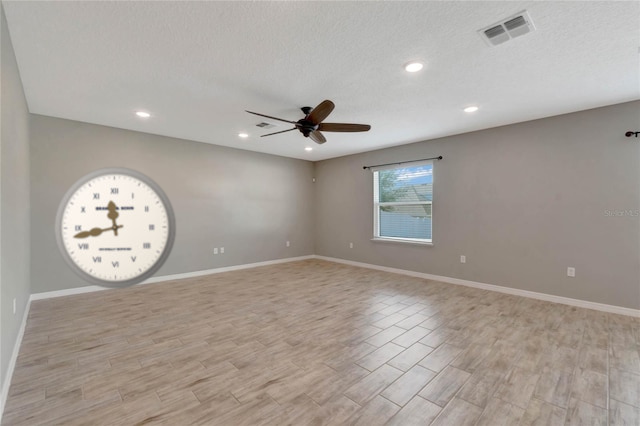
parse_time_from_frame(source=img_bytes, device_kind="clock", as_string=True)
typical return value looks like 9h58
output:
11h43
